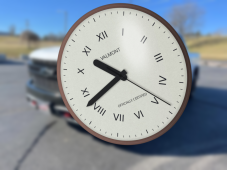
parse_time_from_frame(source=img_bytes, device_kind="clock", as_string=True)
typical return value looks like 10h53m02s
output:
10h42m24s
